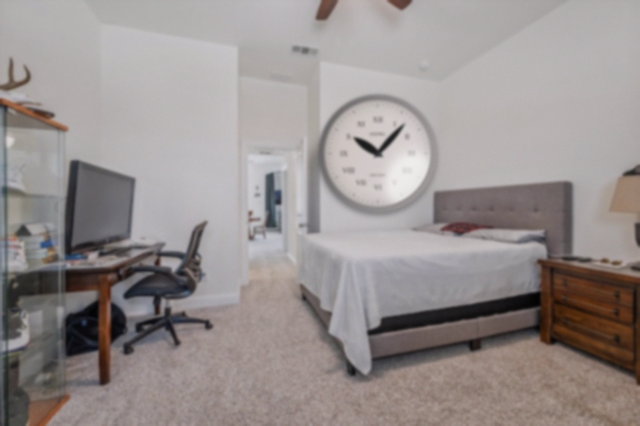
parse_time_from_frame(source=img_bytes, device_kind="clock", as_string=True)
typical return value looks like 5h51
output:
10h07
